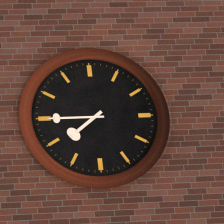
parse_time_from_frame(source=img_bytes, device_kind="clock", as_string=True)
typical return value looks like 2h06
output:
7h45
